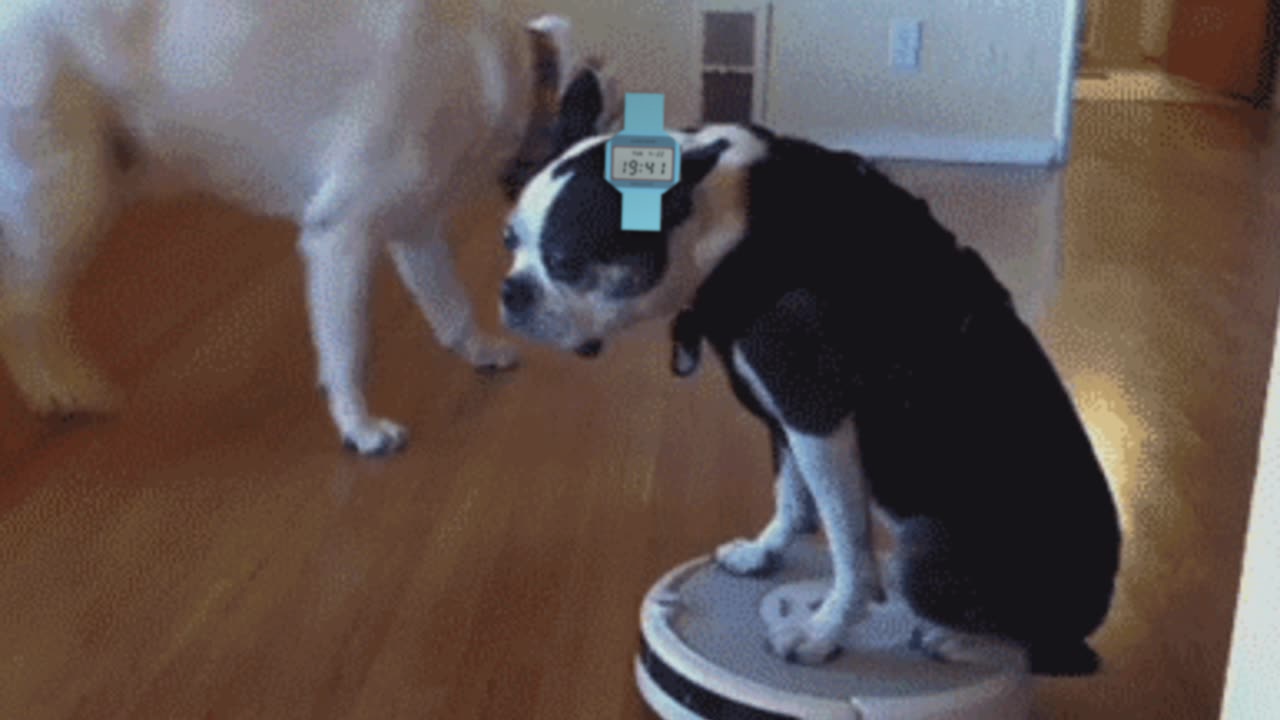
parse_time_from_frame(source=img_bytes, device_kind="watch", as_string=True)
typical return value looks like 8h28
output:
19h41
